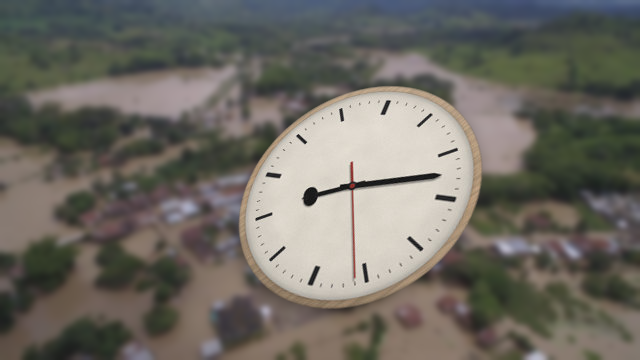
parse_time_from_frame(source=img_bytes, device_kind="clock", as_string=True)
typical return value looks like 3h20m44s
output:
8h12m26s
